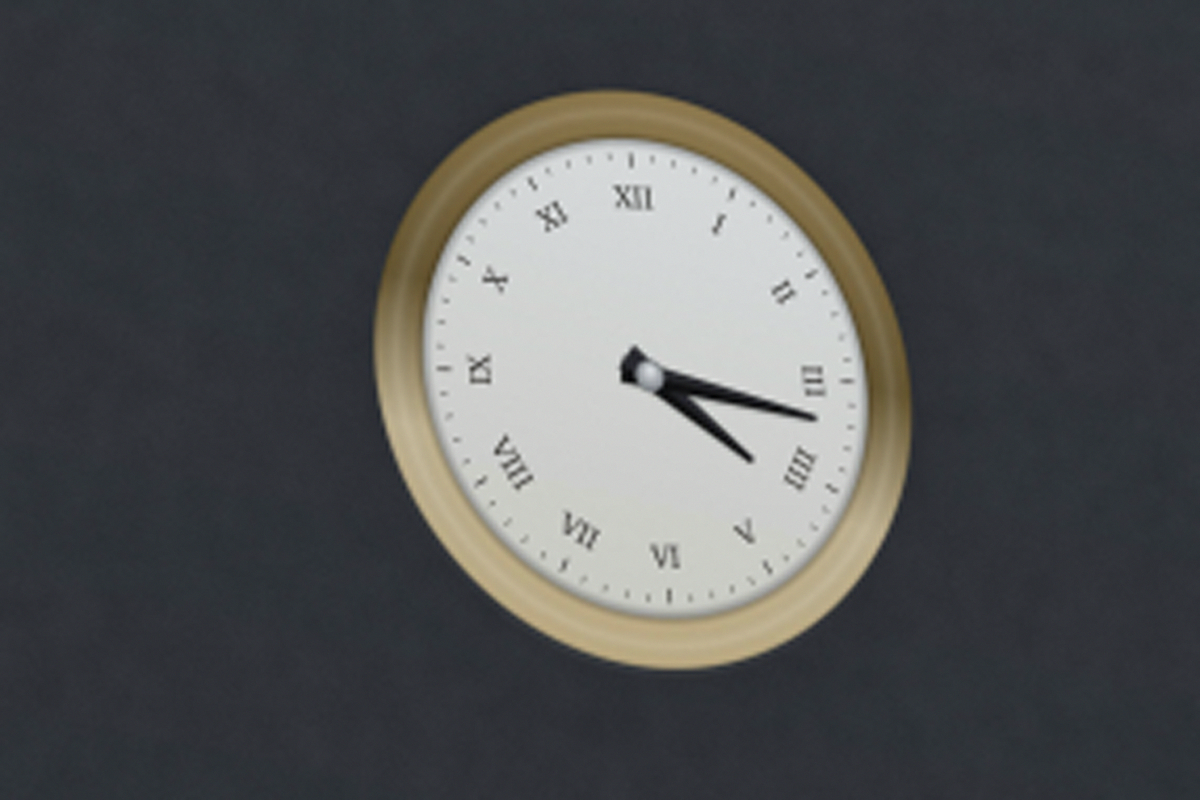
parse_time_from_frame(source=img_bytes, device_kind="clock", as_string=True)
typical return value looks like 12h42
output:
4h17
